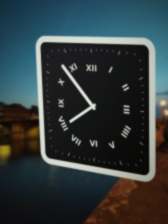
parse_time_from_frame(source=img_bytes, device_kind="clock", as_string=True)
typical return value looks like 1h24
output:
7h53
